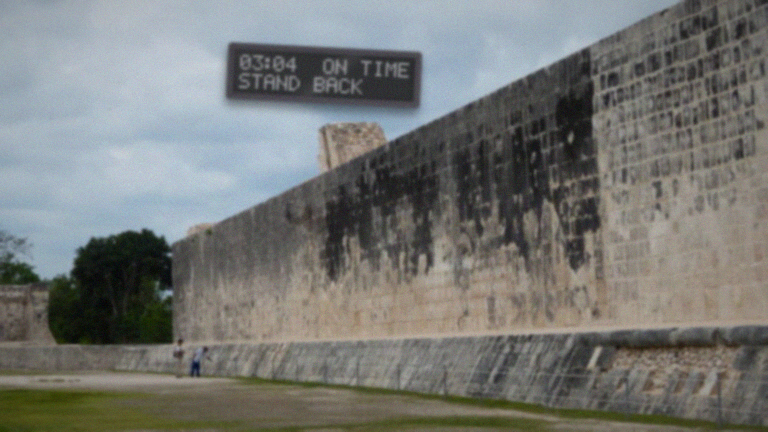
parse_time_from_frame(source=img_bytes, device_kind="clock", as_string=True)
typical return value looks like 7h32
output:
3h04
